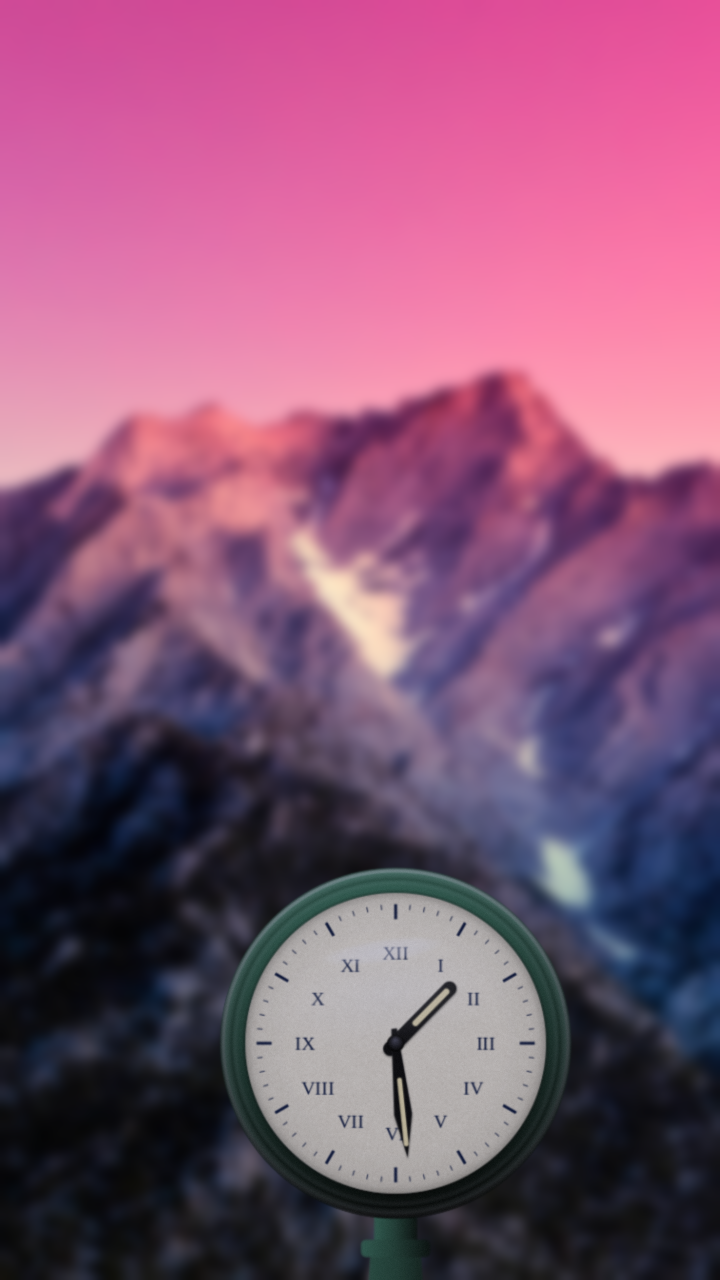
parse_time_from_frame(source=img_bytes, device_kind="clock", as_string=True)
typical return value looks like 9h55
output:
1h29
